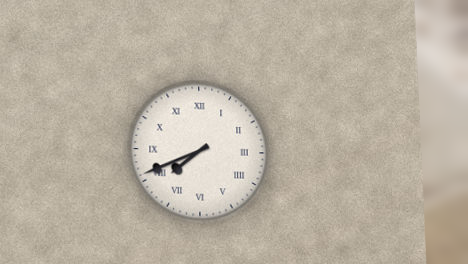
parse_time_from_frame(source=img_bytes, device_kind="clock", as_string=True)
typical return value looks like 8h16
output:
7h41
